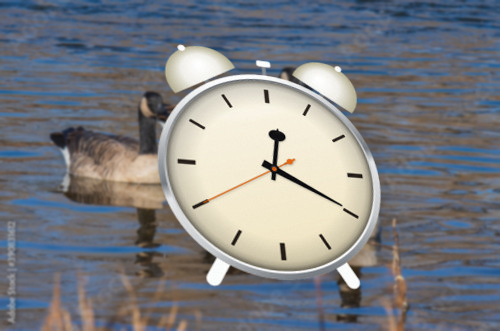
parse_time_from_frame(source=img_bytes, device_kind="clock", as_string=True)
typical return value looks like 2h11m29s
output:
12h19m40s
